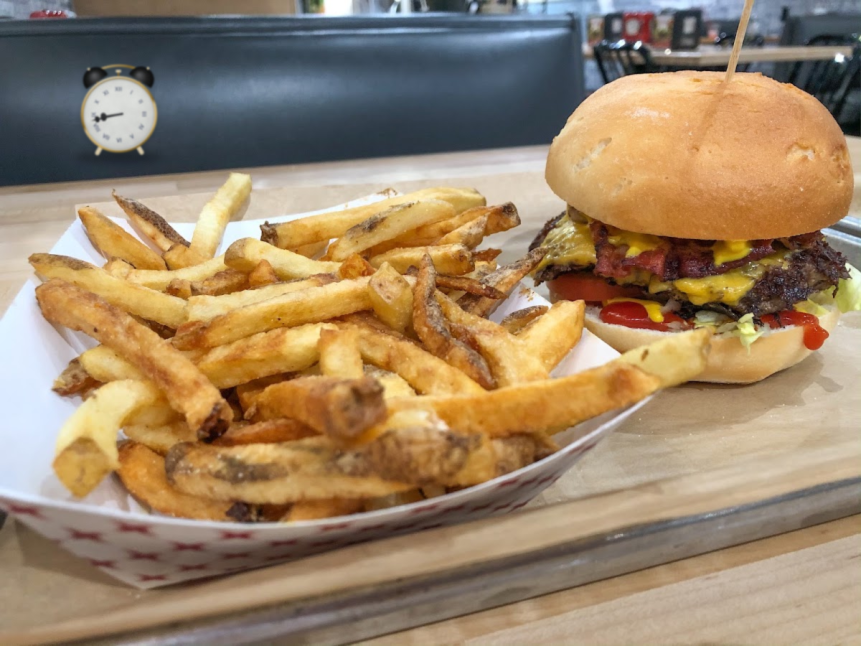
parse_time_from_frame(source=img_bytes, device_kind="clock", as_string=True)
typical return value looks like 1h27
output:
8h43
